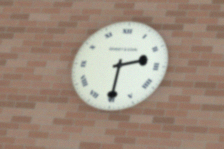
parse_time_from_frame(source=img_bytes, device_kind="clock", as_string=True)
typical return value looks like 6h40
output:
2h30
